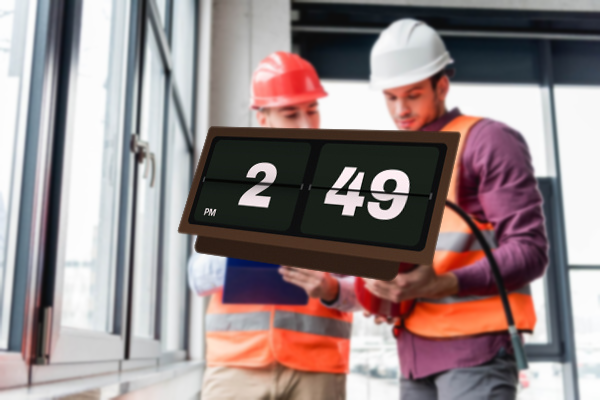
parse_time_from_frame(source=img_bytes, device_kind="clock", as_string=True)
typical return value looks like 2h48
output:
2h49
